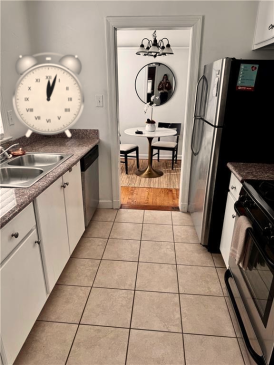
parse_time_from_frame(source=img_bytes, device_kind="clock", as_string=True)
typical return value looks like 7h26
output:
12h03
